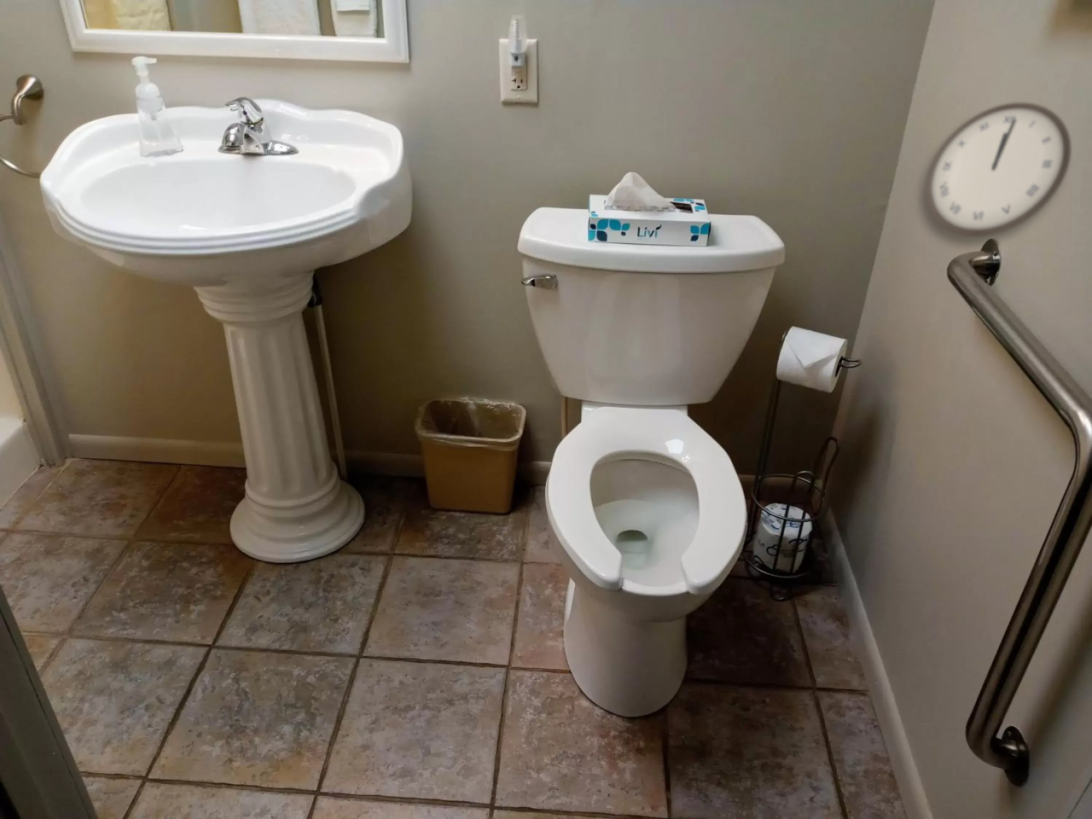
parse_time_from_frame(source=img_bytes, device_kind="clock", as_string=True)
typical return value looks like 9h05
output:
12h01
